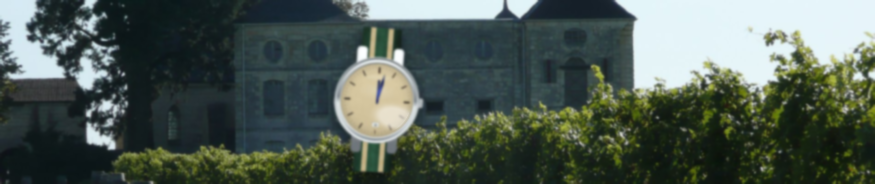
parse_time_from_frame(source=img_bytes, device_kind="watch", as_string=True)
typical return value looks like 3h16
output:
12h02
